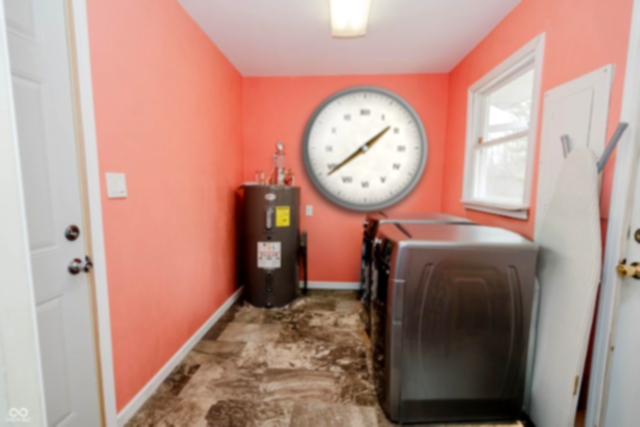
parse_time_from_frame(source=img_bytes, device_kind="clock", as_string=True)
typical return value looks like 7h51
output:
1h39
